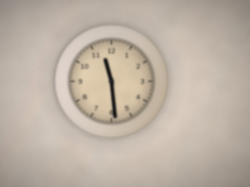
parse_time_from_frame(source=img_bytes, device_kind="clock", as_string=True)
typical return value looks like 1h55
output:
11h29
